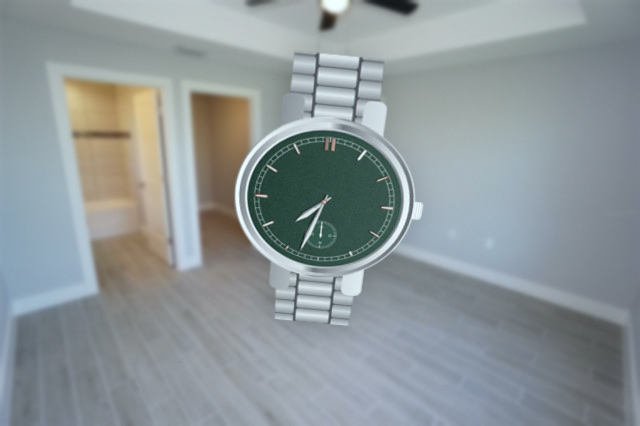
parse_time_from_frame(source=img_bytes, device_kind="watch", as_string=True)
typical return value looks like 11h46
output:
7h33
